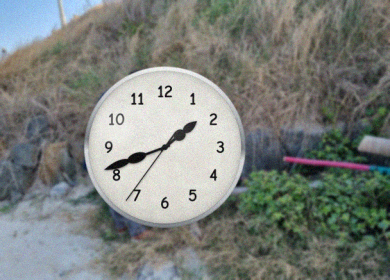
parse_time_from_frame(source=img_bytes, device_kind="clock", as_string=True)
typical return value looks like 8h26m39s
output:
1h41m36s
